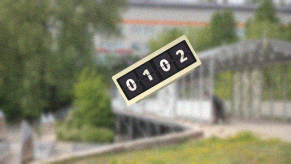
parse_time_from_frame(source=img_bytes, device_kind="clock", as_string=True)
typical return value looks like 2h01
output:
1h02
